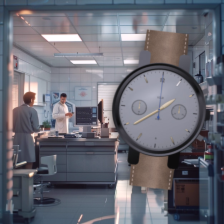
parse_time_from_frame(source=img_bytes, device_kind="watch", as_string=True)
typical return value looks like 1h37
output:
1h39
